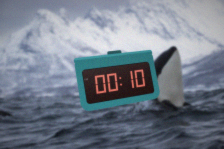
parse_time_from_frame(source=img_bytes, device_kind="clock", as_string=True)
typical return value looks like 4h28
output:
0h10
